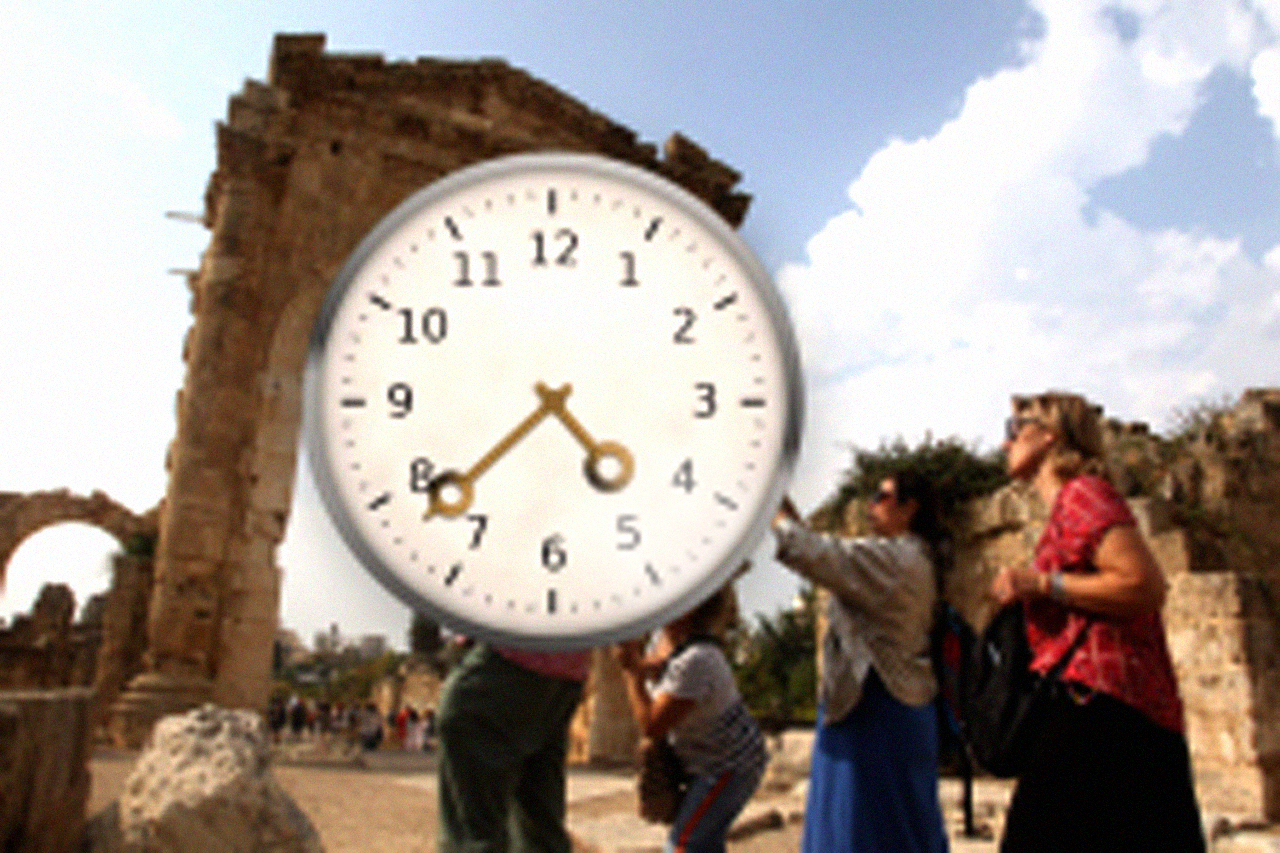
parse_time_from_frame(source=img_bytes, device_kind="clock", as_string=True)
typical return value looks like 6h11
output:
4h38
